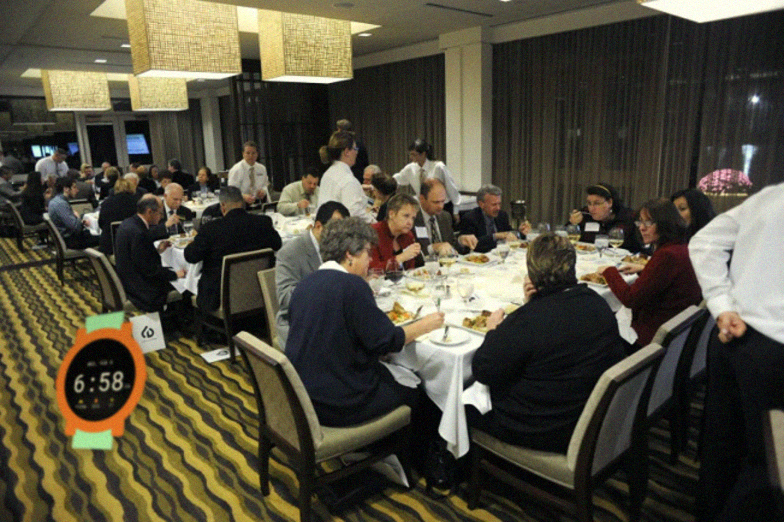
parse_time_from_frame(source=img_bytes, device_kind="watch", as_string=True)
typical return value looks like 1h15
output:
6h58
